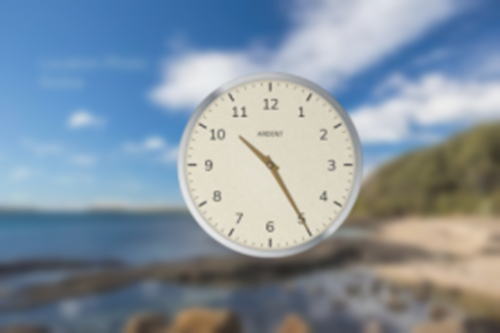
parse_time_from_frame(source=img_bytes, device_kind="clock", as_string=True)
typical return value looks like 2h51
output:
10h25
